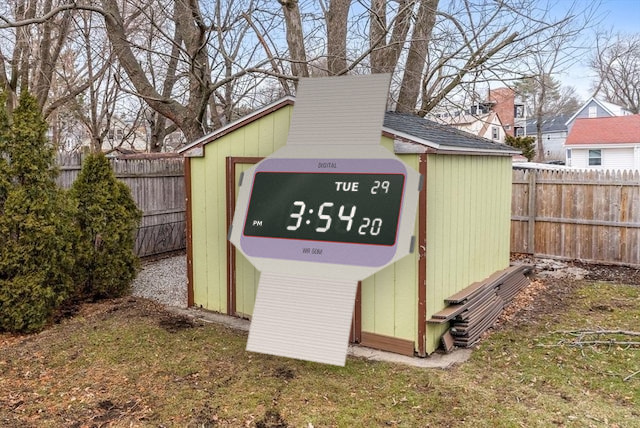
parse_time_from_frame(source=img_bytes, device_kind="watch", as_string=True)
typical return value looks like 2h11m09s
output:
3h54m20s
